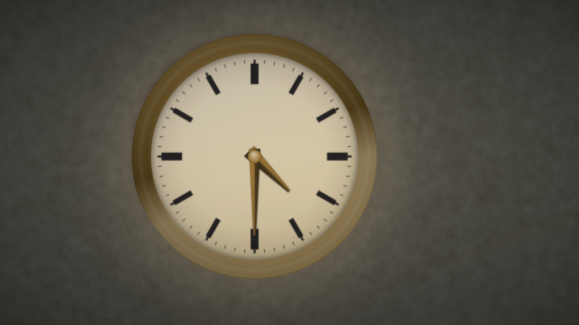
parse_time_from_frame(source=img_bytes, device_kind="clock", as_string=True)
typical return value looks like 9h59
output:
4h30
